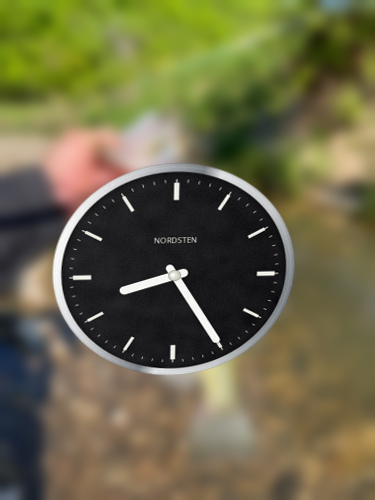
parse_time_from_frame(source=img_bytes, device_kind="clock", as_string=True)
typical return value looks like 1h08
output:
8h25
